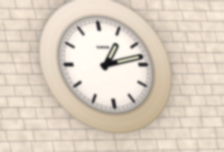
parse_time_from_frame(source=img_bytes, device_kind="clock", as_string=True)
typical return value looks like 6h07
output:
1h13
